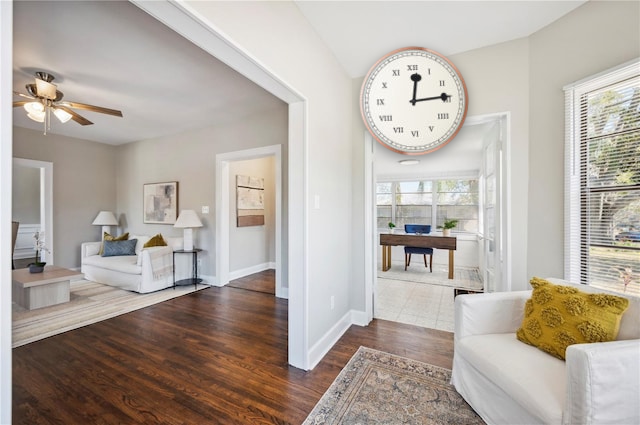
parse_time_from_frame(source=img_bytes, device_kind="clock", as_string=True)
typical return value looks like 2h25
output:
12h14
